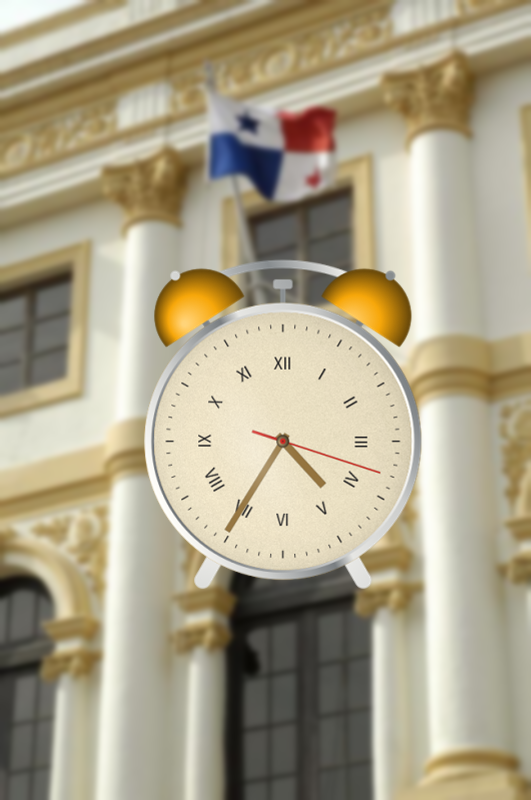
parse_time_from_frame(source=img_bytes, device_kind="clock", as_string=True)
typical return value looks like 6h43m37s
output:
4h35m18s
